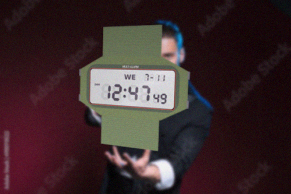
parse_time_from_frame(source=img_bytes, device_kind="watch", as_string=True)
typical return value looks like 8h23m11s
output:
12h47m49s
